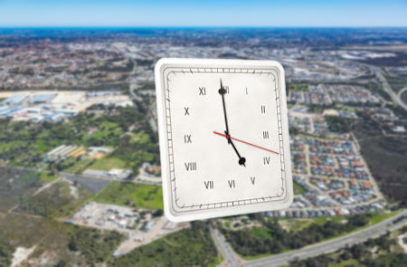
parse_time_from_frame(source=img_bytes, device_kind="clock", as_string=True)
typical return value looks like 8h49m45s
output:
4h59m18s
